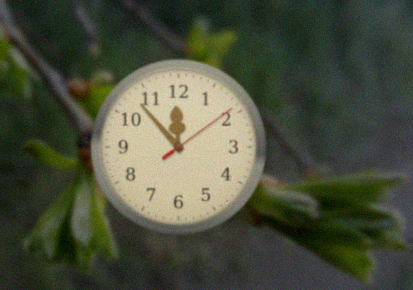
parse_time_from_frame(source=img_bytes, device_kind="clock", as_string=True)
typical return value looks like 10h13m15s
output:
11h53m09s
